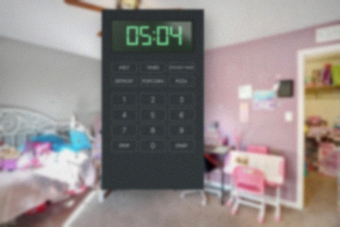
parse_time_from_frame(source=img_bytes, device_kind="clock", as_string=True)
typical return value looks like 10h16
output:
5h04
